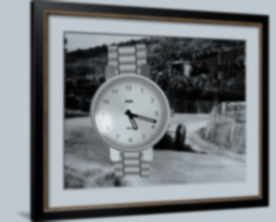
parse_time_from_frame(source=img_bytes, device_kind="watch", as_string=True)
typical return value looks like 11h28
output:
5h18
